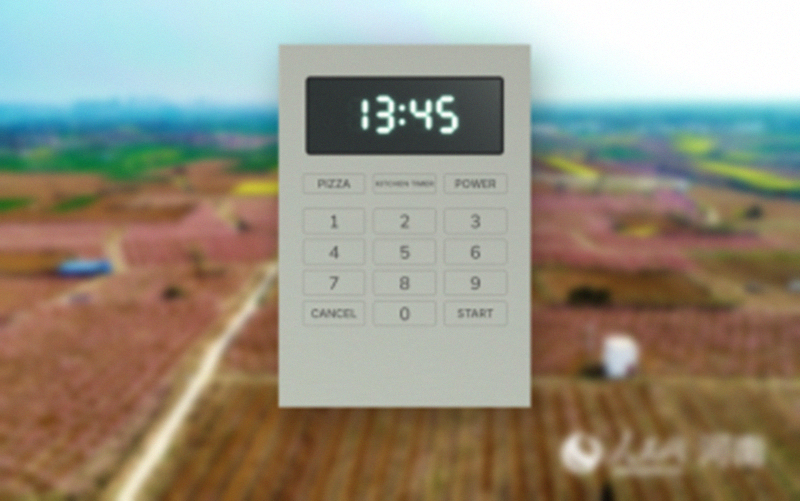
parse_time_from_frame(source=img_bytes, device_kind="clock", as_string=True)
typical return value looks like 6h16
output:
13h45
